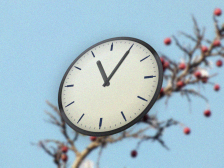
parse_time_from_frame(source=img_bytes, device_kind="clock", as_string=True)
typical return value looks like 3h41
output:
11h05
